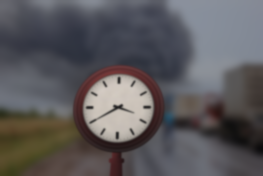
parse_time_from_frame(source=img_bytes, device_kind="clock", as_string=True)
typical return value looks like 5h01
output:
3h40
